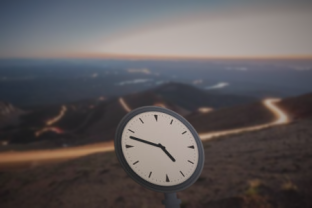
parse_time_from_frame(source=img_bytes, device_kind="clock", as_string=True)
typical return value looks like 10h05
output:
4h48
